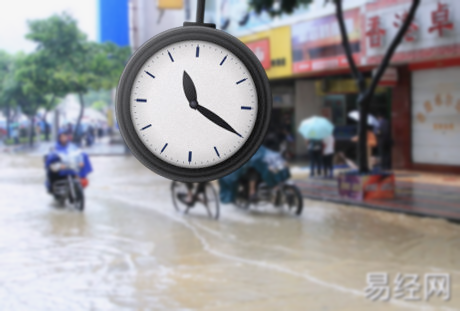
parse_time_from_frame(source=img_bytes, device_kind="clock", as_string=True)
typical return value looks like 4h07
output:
11h20
